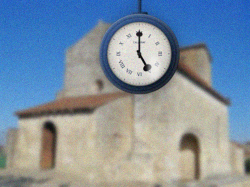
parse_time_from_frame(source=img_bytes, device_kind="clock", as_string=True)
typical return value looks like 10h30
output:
5h00
